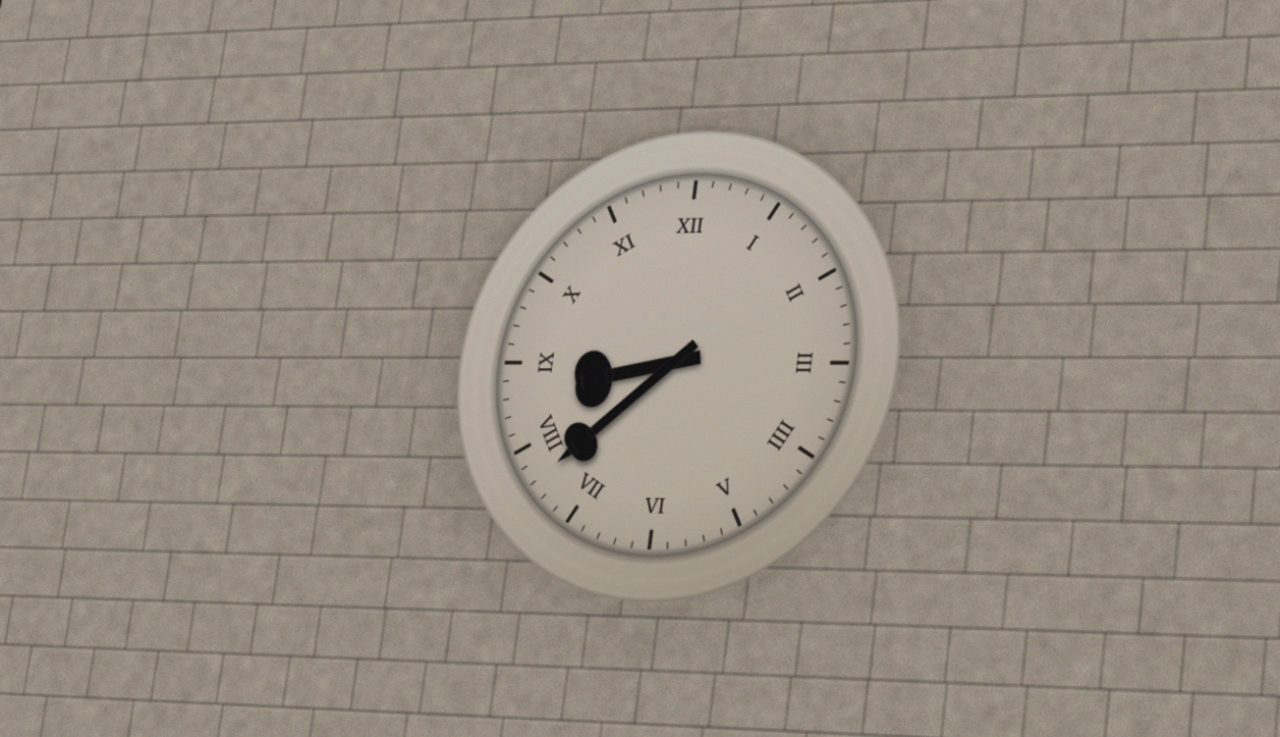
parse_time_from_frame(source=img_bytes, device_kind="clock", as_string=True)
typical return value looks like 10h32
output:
8h38
